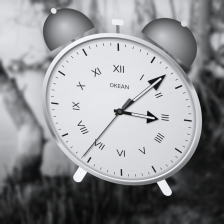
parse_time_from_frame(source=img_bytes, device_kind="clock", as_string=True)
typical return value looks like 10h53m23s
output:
3h07m36s
